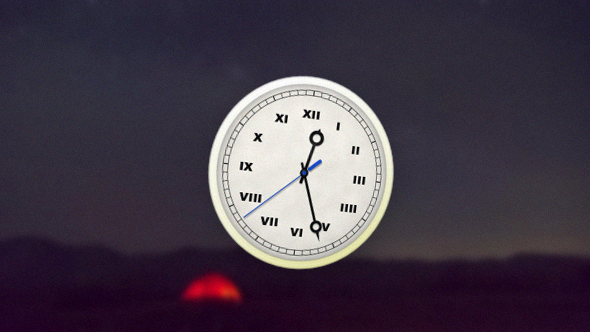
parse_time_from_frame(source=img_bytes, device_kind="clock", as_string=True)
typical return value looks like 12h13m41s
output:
12h26m38s
